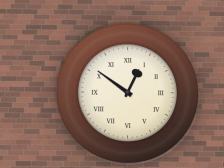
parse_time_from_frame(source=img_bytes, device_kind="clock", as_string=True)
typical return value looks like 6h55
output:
12h51
